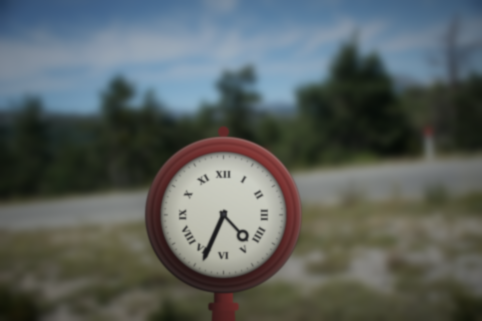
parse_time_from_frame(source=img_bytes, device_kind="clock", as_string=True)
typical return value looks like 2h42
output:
4h34
